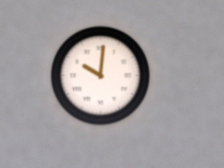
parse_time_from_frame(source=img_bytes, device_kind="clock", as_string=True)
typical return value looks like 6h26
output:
10h01
